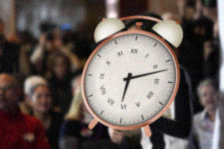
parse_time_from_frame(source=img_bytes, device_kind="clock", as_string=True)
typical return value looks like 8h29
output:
6h12
